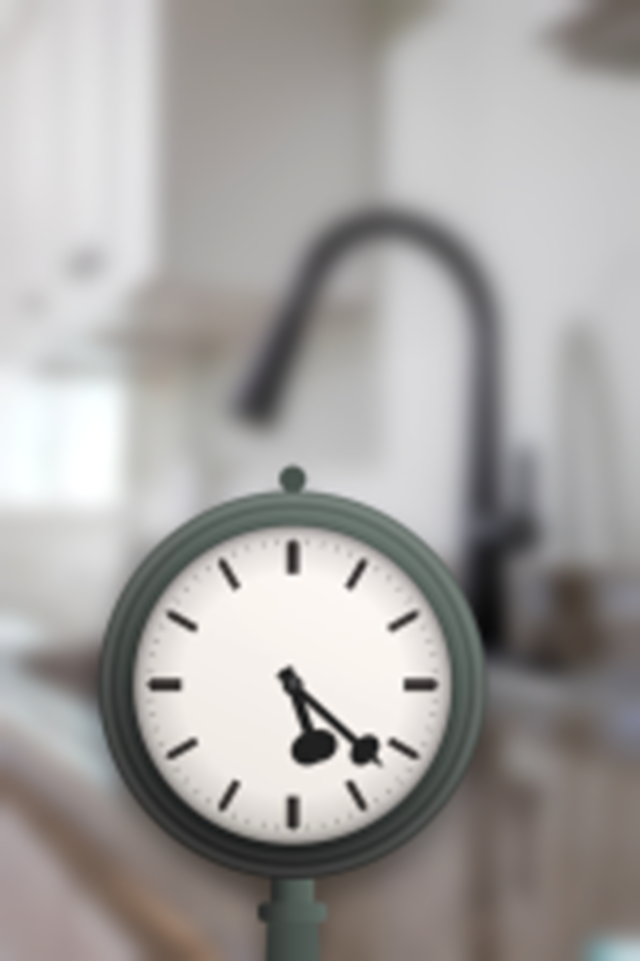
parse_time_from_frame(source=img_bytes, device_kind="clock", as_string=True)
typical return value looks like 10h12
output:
5h22
